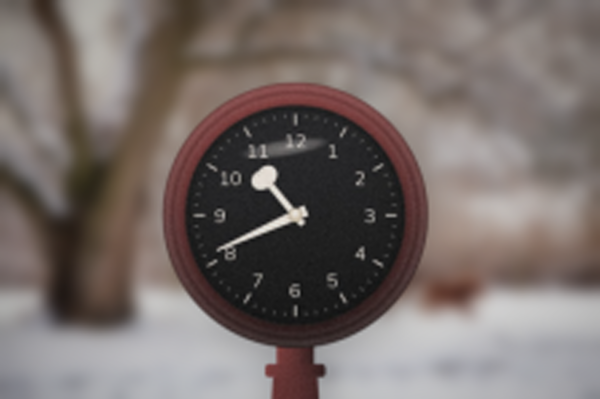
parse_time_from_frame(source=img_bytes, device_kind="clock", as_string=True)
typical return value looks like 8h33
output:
10h41
